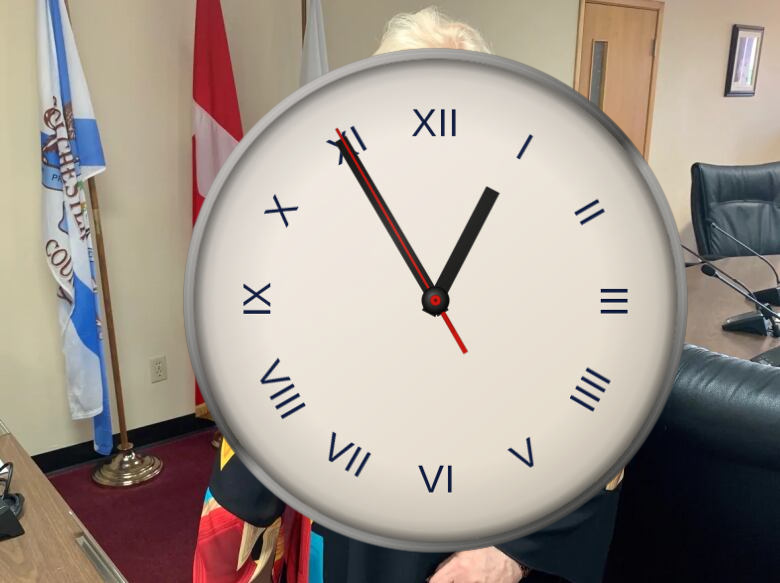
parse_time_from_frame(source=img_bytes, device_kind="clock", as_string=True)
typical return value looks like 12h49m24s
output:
12h54m55s
